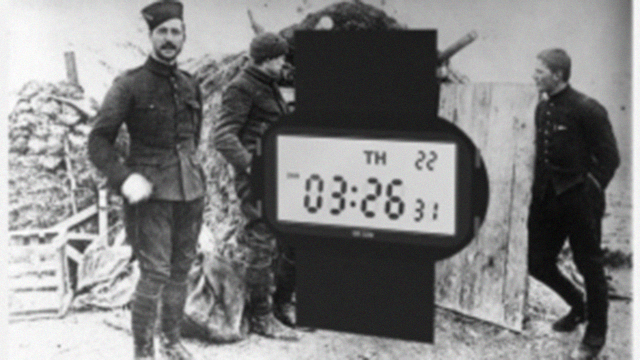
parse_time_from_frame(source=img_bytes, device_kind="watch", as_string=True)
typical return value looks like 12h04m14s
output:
3h26m31s
